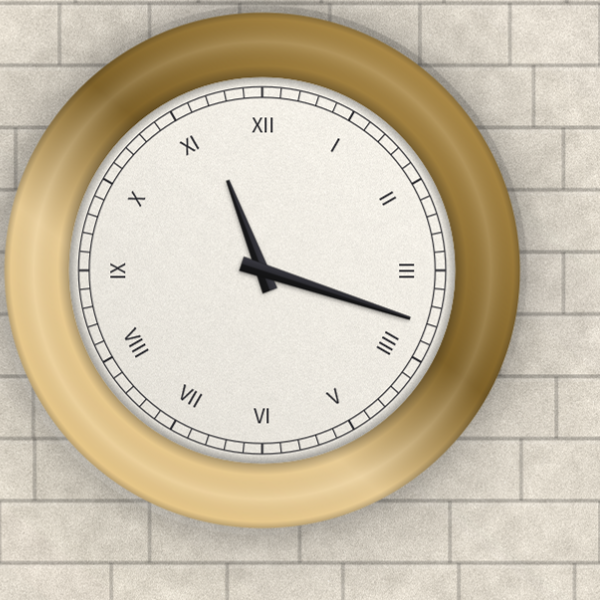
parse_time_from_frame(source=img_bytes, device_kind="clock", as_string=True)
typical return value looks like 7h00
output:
11h18
